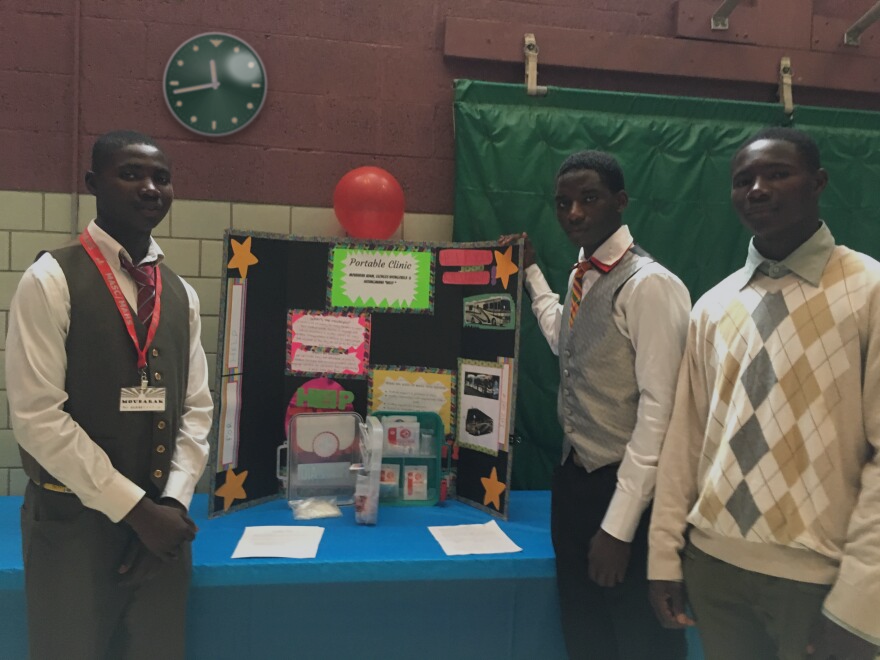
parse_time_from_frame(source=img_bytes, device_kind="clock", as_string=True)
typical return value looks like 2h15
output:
11h43
